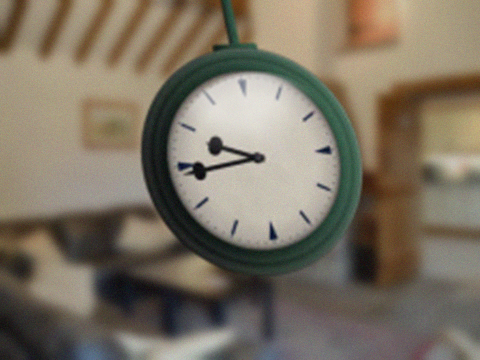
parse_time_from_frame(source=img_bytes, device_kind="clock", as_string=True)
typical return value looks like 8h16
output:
9h44
